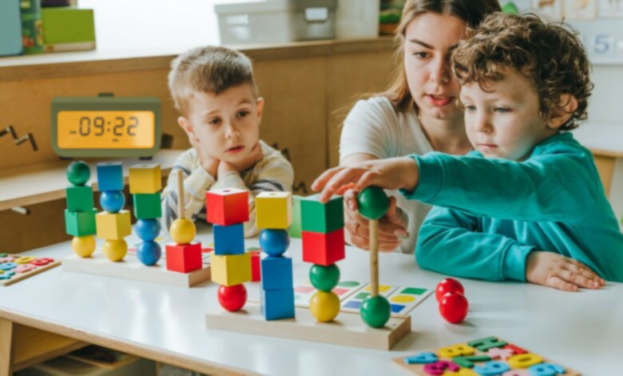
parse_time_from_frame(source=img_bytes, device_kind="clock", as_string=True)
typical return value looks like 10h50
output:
9h22
